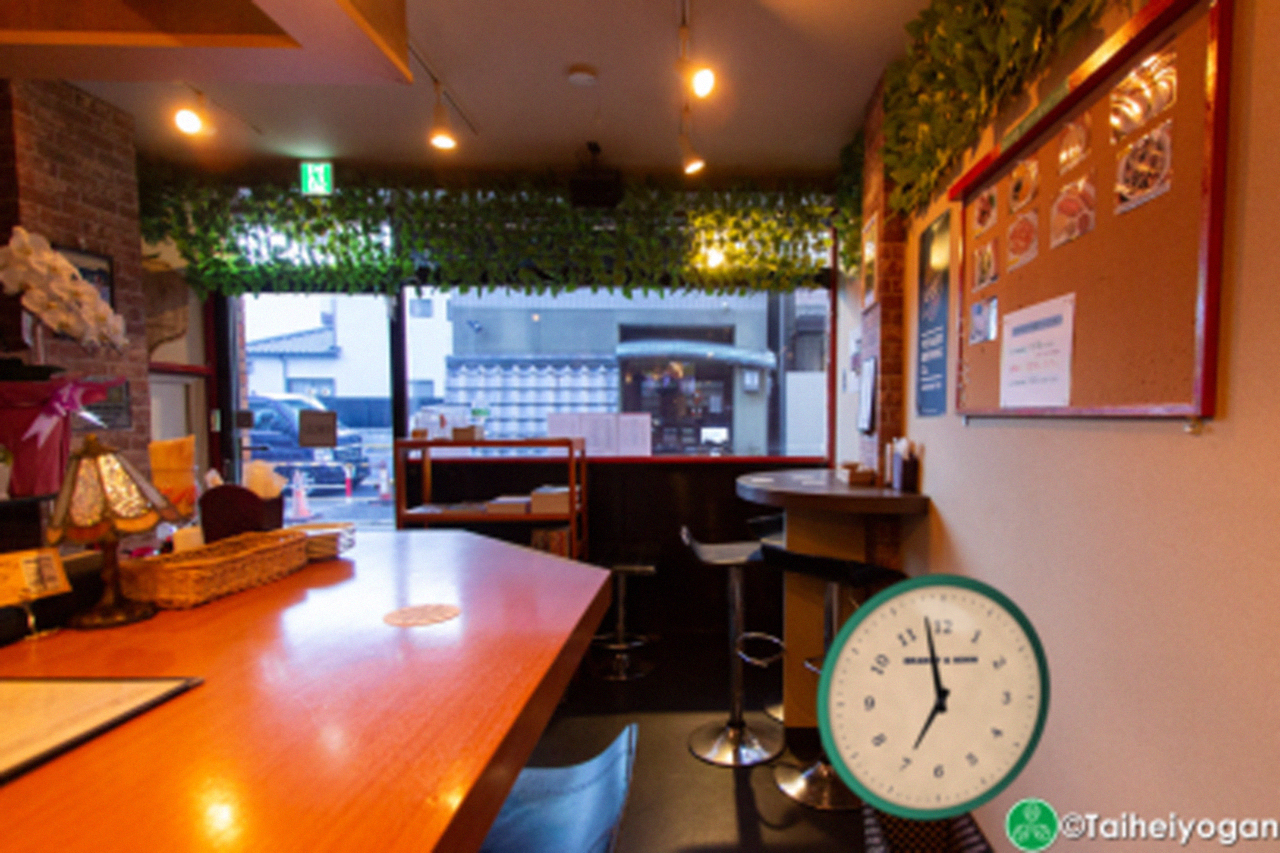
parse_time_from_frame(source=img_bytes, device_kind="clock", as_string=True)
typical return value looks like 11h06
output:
6h58
